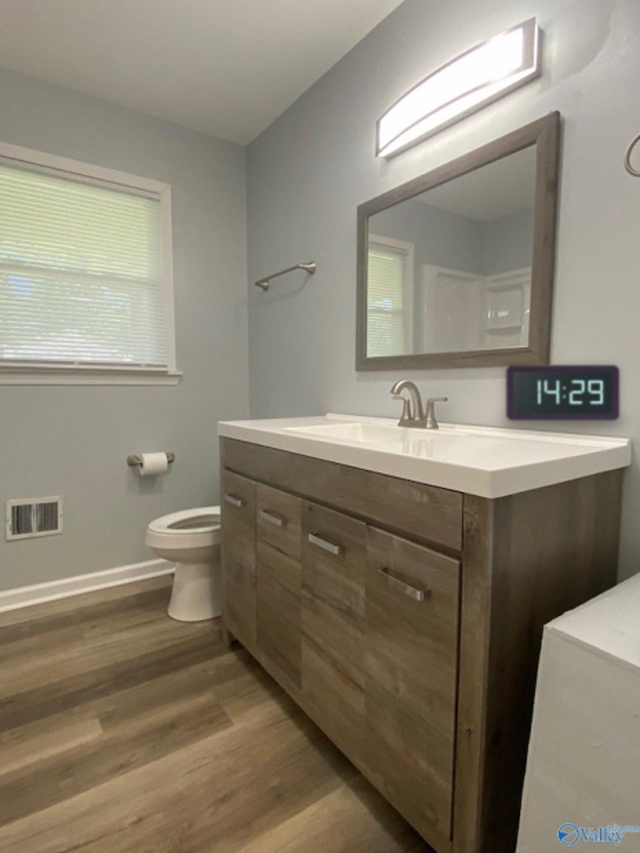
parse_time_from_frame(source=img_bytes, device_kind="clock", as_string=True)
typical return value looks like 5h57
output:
14h29
